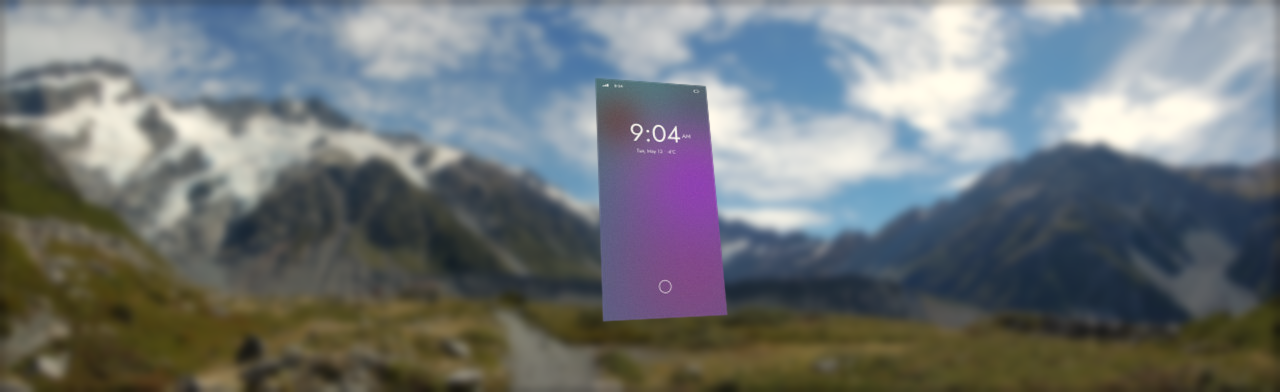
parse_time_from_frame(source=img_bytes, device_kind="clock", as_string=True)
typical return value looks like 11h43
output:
9h04
